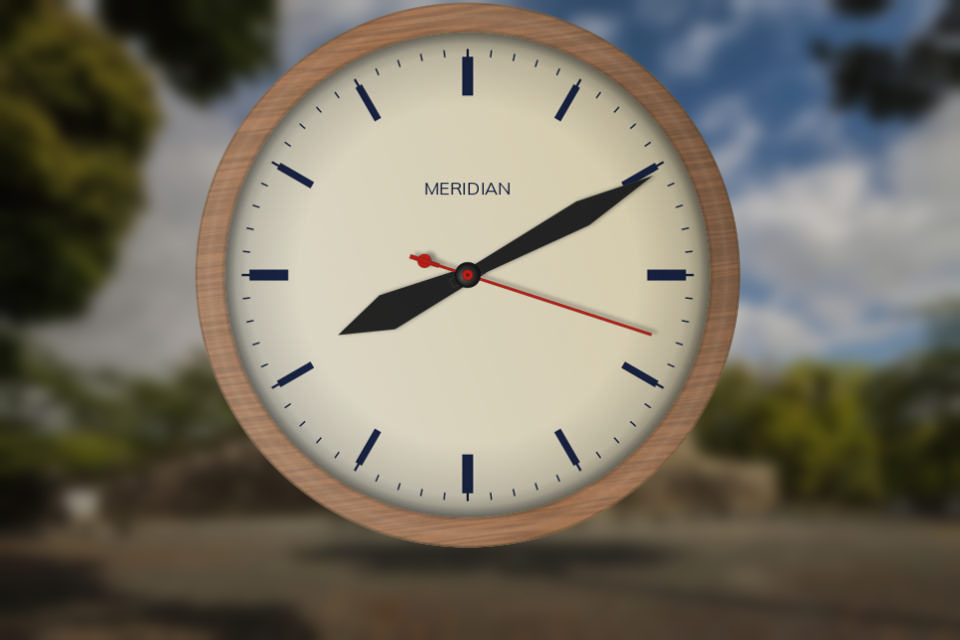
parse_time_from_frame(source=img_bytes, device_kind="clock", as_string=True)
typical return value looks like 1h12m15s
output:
8h10m18s
